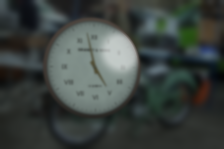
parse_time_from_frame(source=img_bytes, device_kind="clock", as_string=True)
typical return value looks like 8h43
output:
4h58
